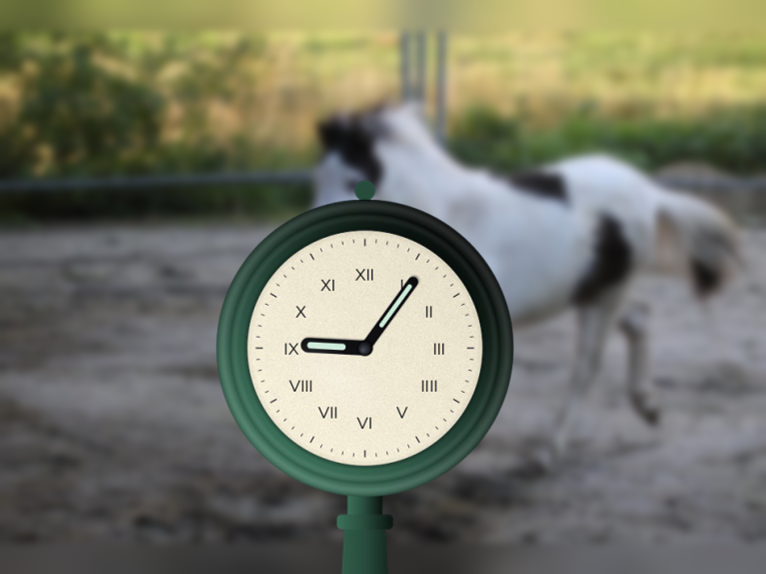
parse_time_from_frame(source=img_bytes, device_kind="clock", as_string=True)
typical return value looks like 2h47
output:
9h06
